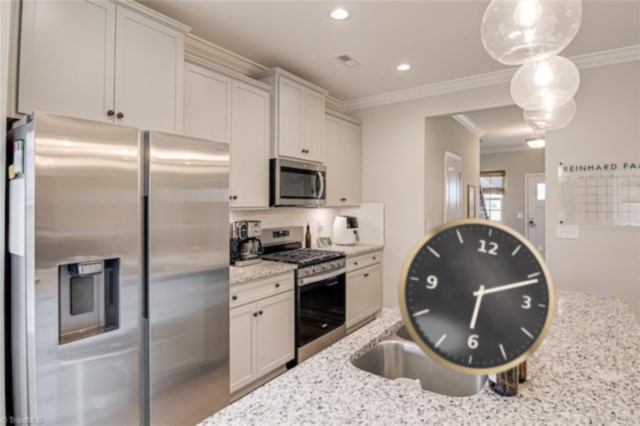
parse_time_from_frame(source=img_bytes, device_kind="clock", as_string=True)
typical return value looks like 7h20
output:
6h11
